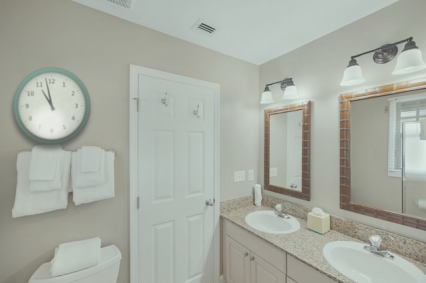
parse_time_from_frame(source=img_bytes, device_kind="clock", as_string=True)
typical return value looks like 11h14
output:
10h58
